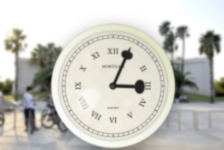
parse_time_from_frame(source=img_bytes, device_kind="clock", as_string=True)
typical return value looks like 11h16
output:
3h04
